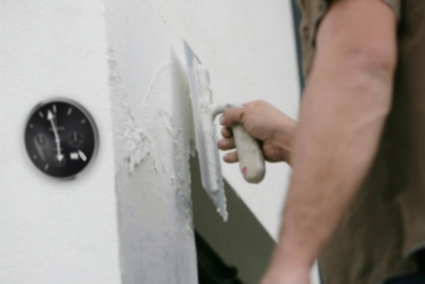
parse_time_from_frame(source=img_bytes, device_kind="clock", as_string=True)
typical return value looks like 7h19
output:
5h58
